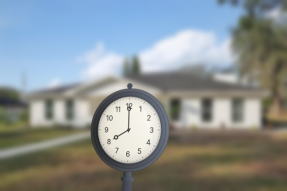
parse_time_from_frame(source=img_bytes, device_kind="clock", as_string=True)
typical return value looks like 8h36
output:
8h00
